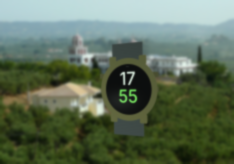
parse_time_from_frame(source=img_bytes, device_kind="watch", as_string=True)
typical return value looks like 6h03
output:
17h55
